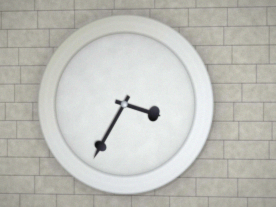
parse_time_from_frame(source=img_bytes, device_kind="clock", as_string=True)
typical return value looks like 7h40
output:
3h35
